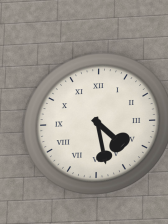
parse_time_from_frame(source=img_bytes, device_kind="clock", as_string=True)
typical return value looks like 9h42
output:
4h28
